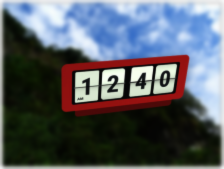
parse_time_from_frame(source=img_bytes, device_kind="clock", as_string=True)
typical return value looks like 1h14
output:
12h40
